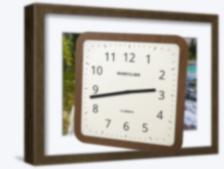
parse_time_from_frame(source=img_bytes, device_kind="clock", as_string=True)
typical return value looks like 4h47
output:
2h43
